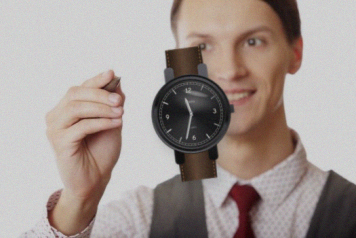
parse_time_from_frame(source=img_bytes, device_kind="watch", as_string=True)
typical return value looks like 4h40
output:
11h33
